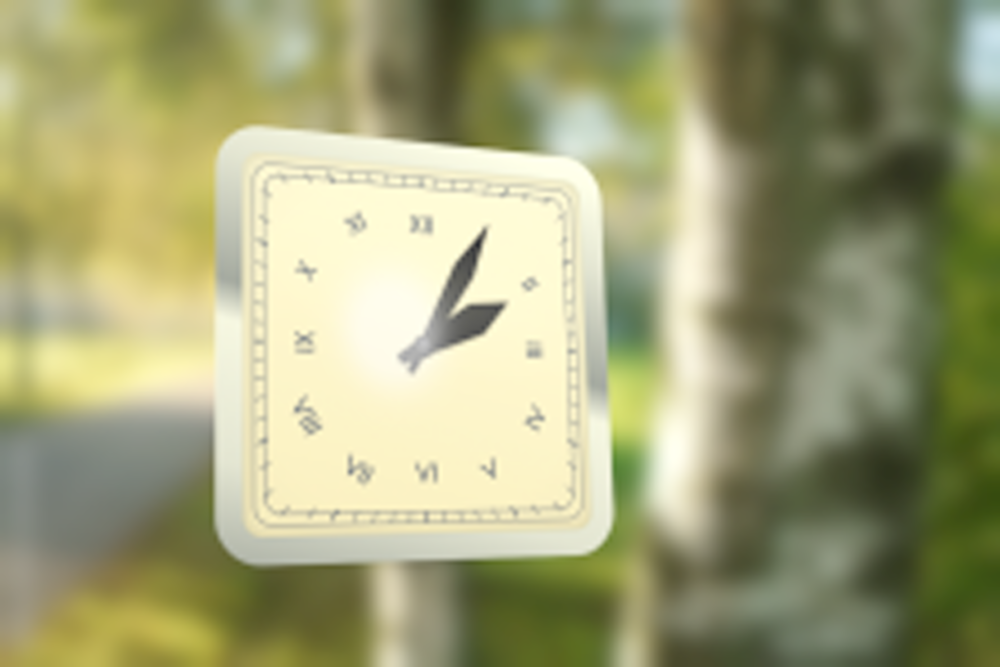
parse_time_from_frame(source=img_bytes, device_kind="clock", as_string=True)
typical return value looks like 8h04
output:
2h05
